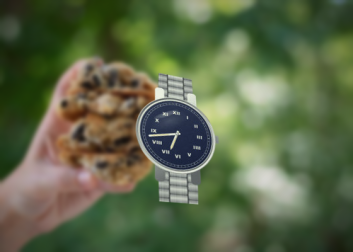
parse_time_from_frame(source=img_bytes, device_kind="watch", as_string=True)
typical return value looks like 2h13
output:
6h43
